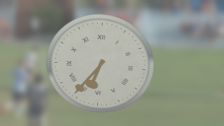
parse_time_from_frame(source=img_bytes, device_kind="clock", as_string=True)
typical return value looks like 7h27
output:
6h36
